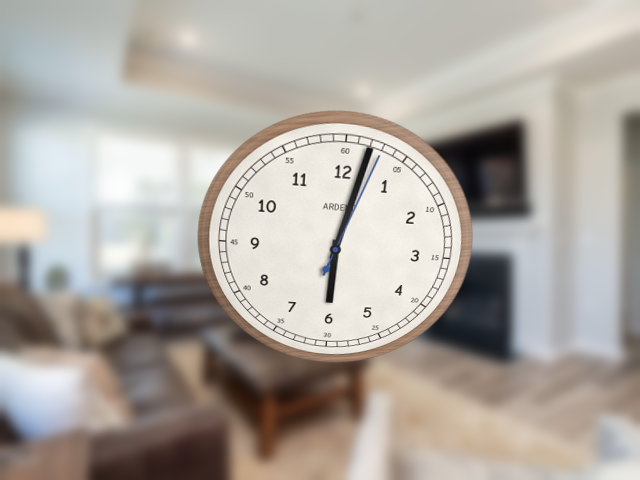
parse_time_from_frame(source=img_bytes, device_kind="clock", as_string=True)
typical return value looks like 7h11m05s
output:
6h02m03s
